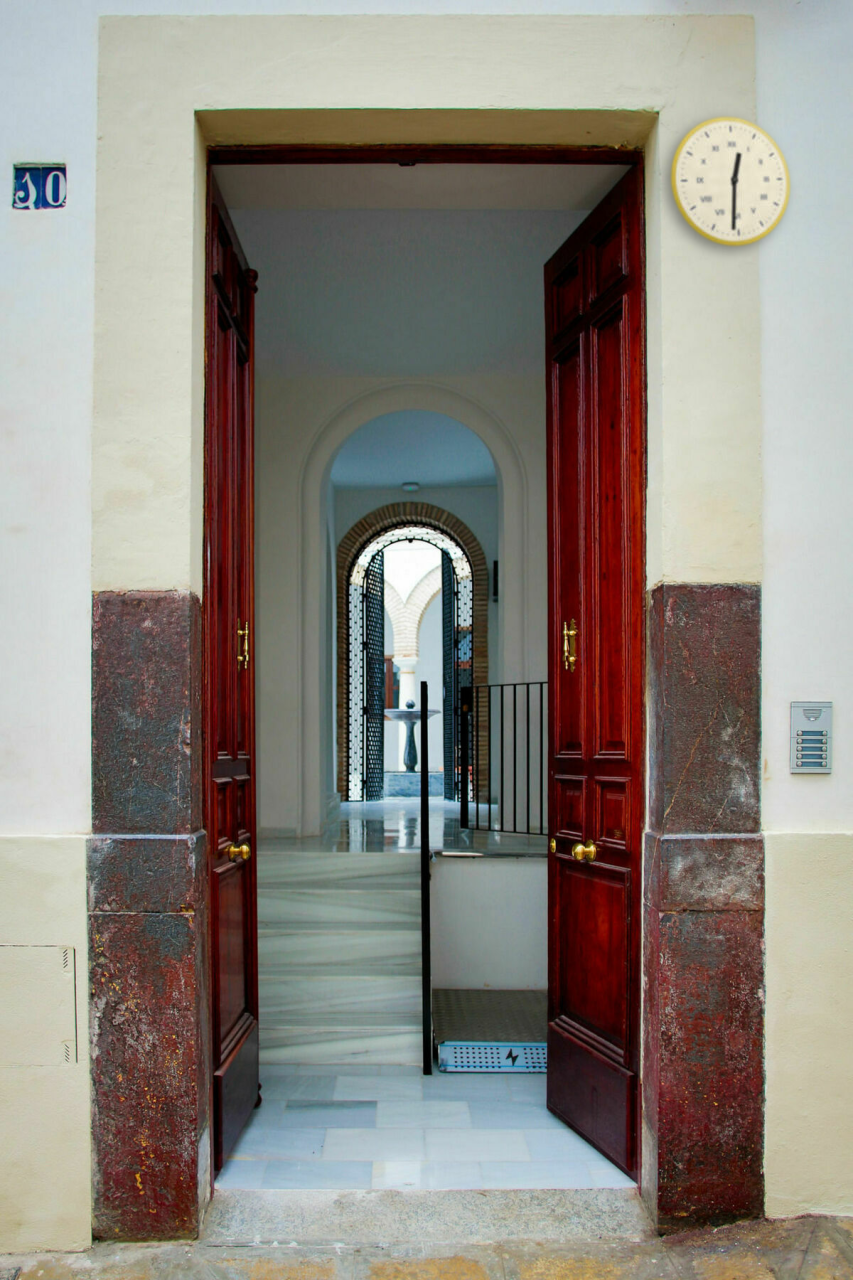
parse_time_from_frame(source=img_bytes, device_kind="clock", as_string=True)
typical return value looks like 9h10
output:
12h31
